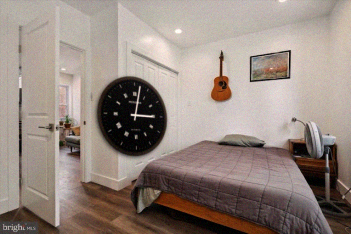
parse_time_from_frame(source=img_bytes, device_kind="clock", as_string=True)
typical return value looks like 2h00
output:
3h02
